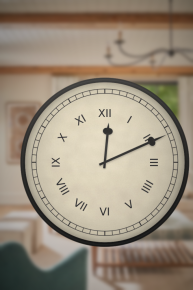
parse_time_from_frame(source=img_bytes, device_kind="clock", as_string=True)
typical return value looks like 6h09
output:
12h11
